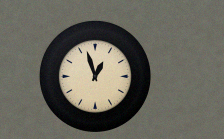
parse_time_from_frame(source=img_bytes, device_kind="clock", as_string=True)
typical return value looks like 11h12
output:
12h57
